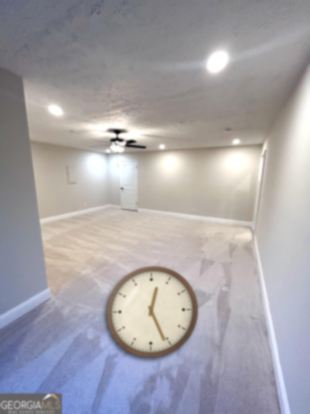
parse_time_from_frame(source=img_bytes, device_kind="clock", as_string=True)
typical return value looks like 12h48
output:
12h26
